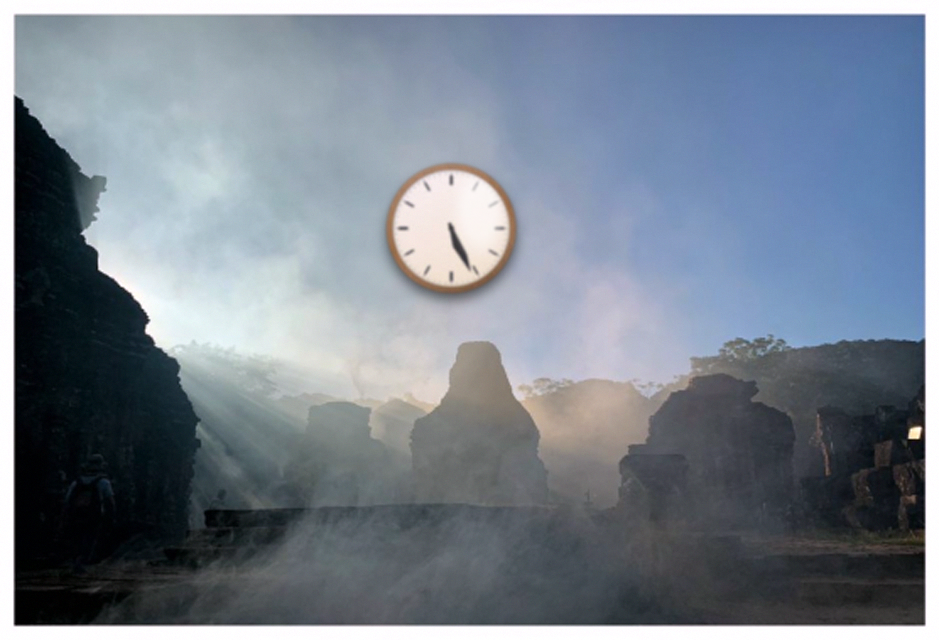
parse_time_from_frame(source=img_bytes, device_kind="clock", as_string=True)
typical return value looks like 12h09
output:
5h26
